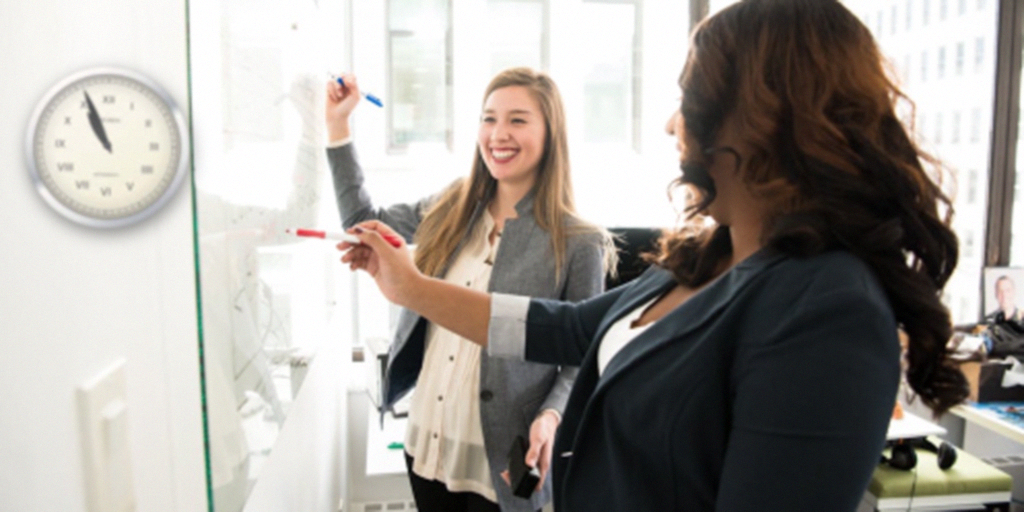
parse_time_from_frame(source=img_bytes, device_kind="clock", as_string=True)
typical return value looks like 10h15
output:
10h56
